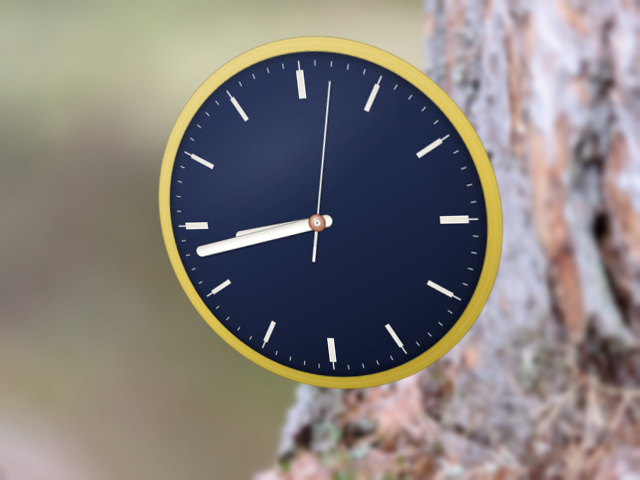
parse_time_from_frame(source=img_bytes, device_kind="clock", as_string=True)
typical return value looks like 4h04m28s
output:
8h43m02s
